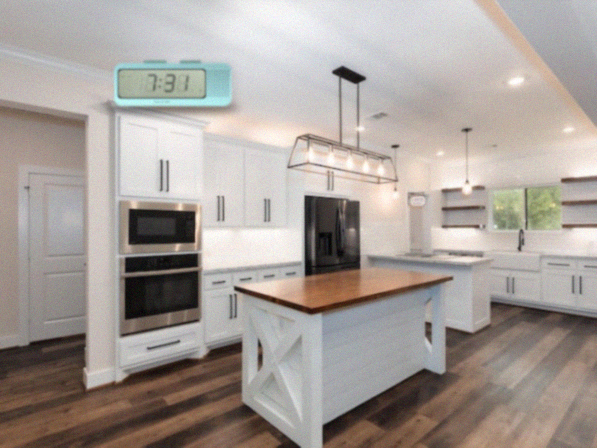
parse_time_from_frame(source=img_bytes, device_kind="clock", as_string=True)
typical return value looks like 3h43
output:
7h31
